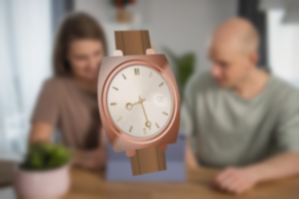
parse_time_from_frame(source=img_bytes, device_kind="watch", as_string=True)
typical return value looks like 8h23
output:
8h28
